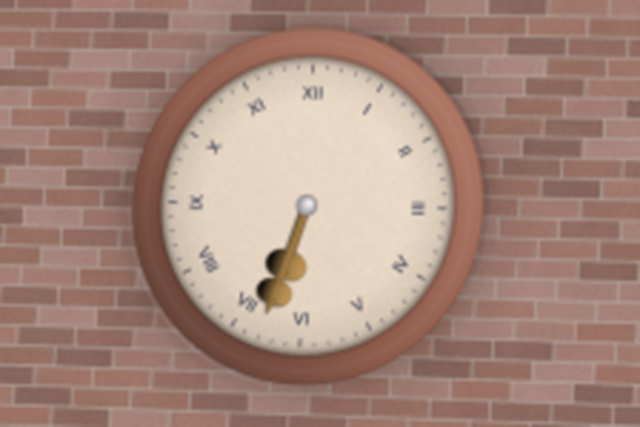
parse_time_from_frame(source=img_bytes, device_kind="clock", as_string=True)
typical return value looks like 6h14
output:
6h33
